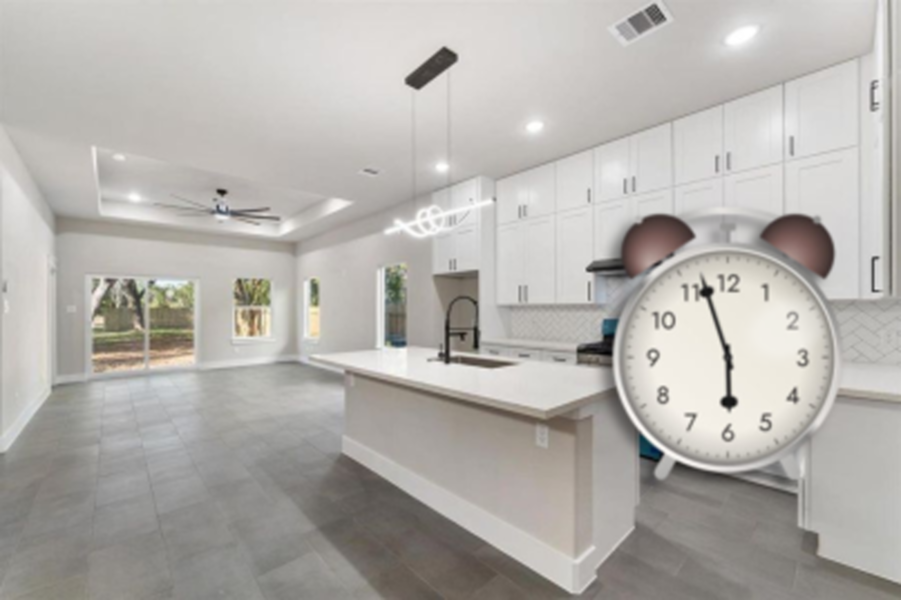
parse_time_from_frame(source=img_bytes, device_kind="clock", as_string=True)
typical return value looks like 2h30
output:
5h57
